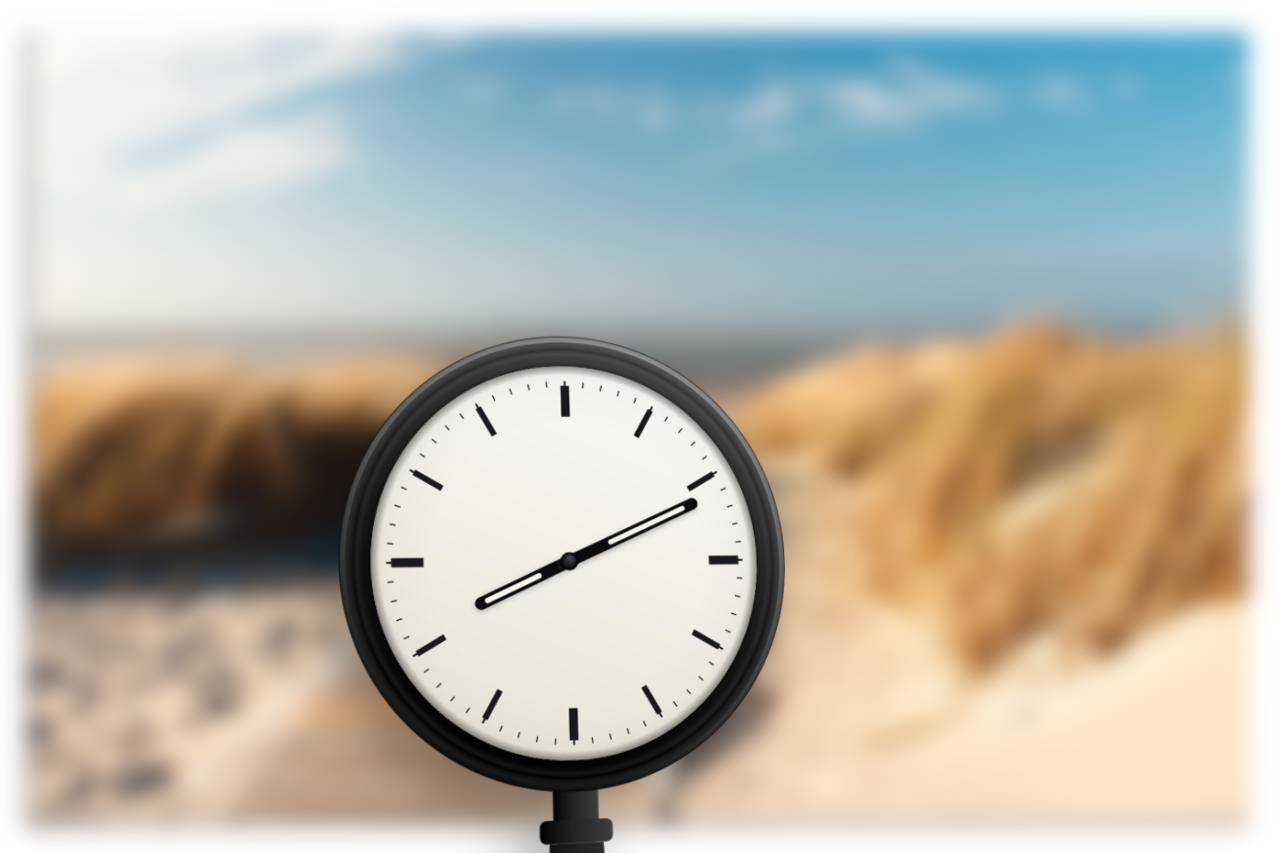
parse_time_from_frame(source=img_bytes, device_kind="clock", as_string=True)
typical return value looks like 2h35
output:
8h11
